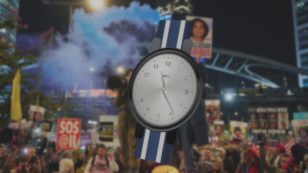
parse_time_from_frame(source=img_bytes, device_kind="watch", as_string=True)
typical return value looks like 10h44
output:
11h24
